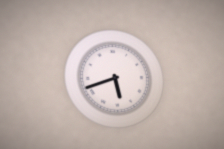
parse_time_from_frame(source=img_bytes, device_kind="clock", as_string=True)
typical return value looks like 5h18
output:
5h42
